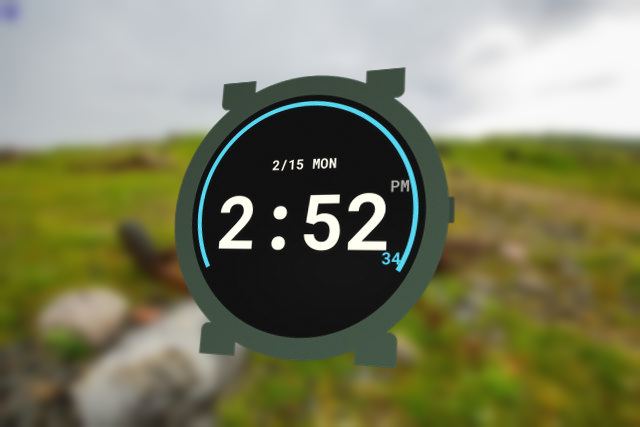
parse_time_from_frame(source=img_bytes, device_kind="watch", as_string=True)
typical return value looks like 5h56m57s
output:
2h52m34s
